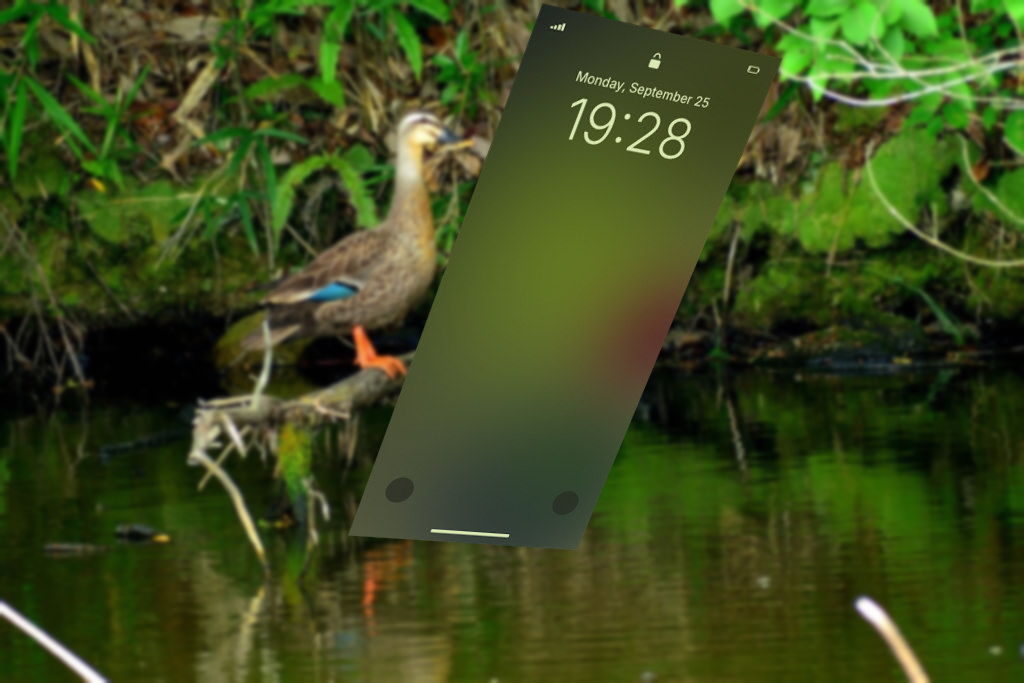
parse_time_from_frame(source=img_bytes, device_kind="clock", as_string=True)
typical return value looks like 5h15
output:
19h28
